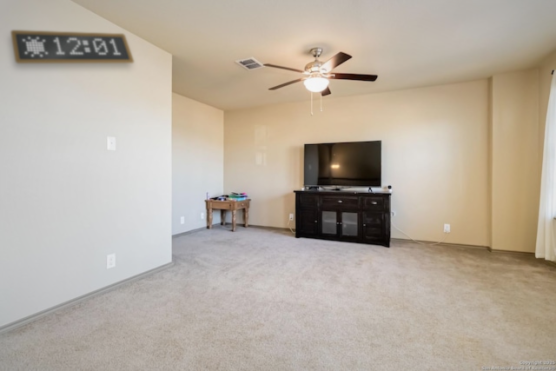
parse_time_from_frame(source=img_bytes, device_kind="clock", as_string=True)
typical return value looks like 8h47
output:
12h01
